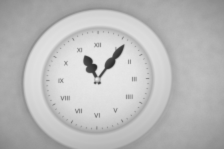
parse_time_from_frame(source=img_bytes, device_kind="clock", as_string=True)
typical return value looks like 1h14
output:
11h06
